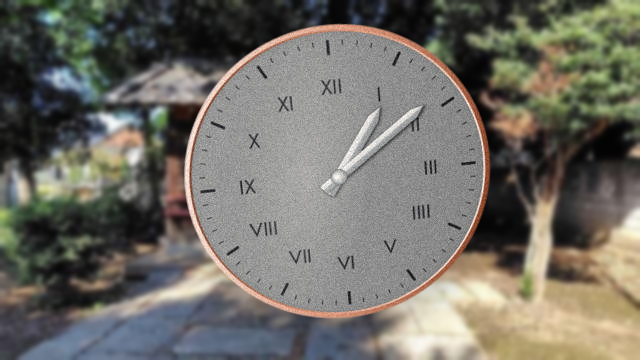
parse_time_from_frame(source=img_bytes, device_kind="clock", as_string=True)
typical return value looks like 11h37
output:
1h09
